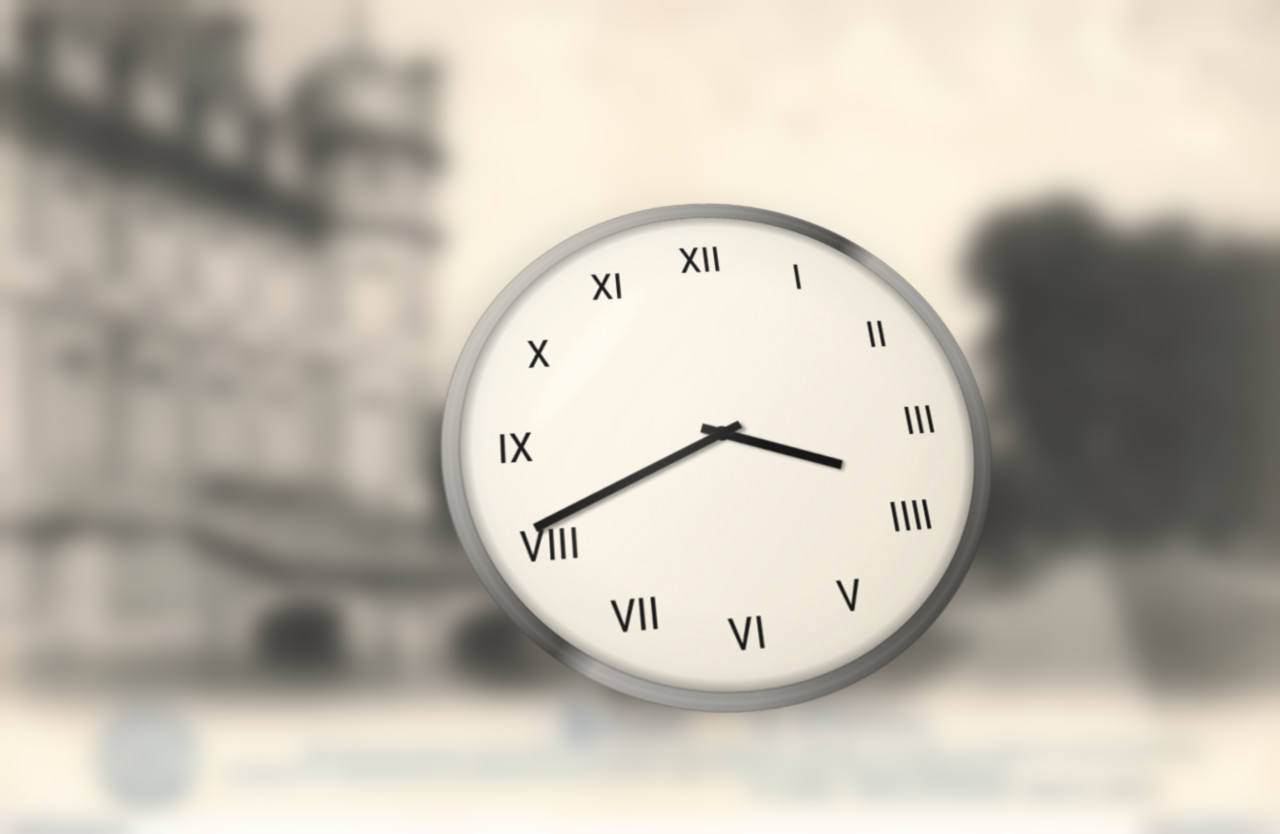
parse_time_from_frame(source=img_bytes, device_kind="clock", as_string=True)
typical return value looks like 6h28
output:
3h41
